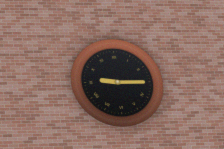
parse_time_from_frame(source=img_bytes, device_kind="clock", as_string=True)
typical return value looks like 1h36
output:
9h15
